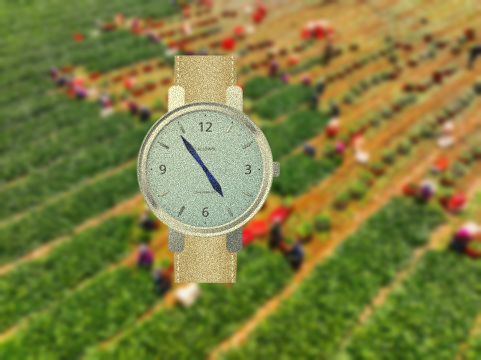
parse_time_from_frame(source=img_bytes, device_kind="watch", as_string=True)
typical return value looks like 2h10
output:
4h54
